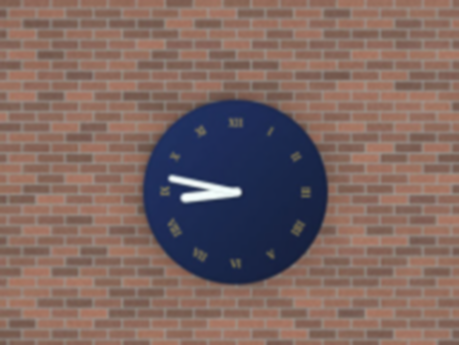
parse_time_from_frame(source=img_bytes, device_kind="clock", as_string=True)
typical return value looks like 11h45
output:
8h47
